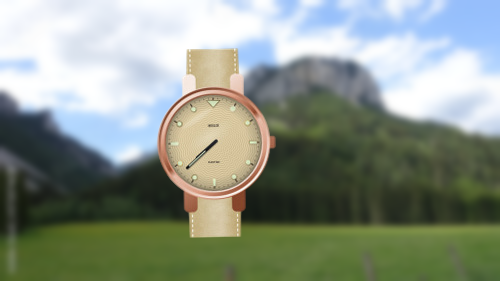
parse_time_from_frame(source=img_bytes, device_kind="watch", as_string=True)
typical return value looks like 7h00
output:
7h38
